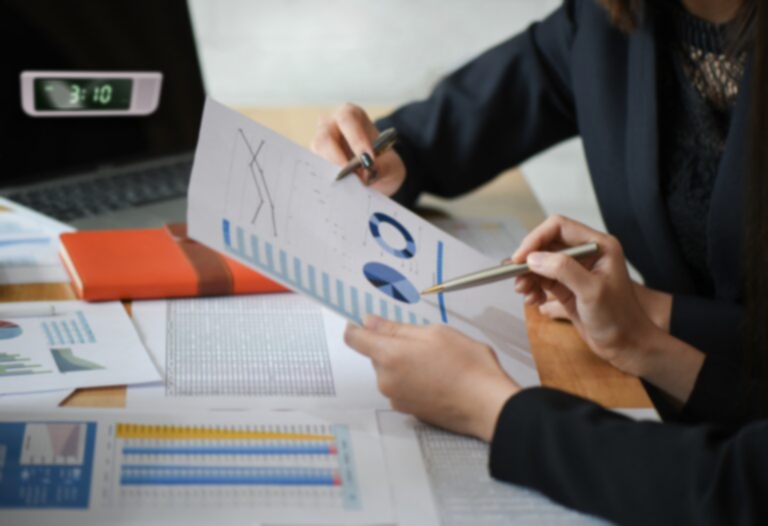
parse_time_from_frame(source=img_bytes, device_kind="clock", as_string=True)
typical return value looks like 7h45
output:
3h10
